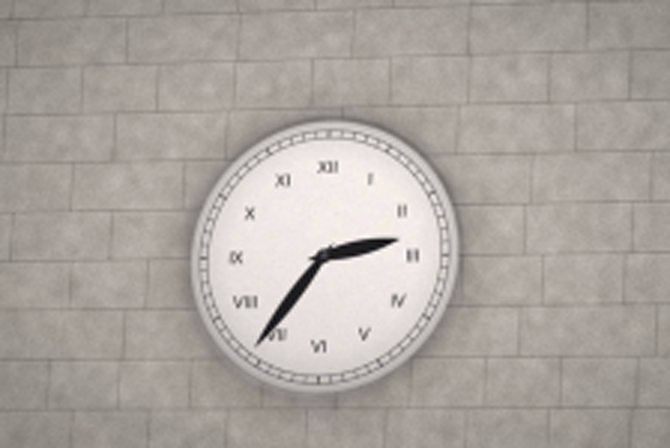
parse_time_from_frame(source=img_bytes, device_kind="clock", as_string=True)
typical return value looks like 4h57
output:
2h36
